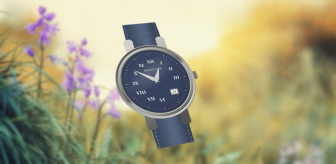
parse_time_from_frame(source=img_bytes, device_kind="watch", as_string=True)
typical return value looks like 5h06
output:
12h51
